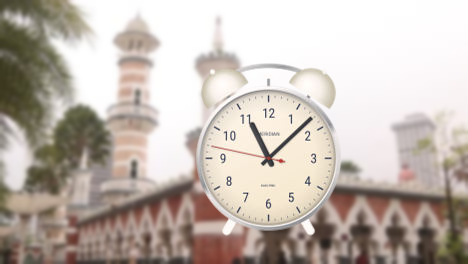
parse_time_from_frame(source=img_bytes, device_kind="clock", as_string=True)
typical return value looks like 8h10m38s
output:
11h07m47s
